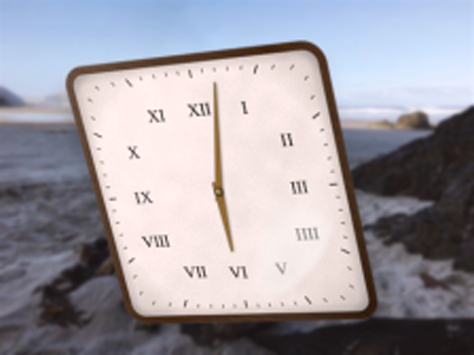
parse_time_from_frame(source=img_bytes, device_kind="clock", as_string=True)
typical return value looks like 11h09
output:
6h02
